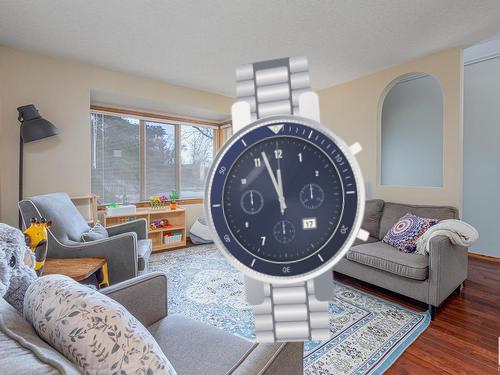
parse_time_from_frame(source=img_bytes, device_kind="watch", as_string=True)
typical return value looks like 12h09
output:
11h57
